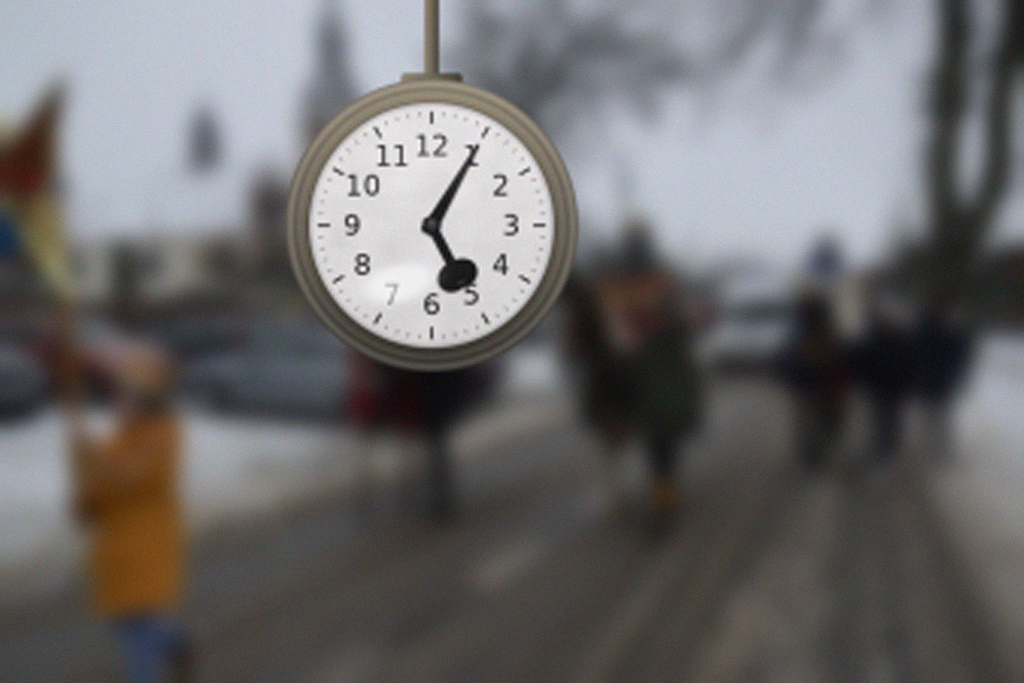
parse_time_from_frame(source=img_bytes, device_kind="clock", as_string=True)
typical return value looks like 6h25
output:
5h05
